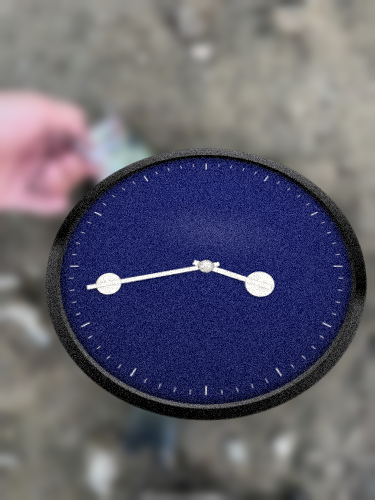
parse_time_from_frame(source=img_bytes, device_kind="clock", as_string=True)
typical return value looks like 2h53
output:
3h43
